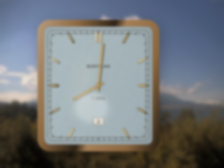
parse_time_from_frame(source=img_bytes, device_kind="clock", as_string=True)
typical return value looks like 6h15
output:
8h01
